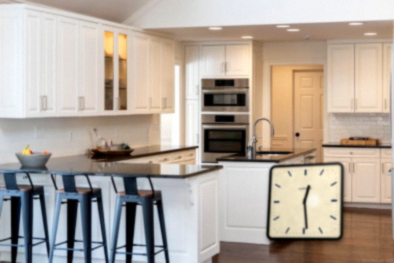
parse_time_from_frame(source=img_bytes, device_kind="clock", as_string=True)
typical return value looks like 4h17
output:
12h29
